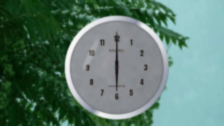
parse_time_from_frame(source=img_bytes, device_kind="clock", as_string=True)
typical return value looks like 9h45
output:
6h00
